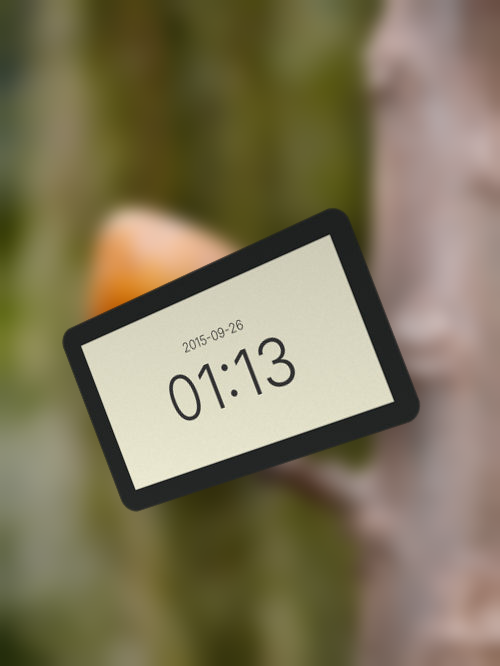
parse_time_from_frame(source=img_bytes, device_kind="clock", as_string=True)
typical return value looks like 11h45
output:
1h13
